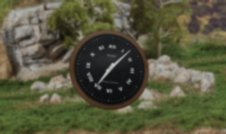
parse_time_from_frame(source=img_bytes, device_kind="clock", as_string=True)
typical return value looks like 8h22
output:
7h07
